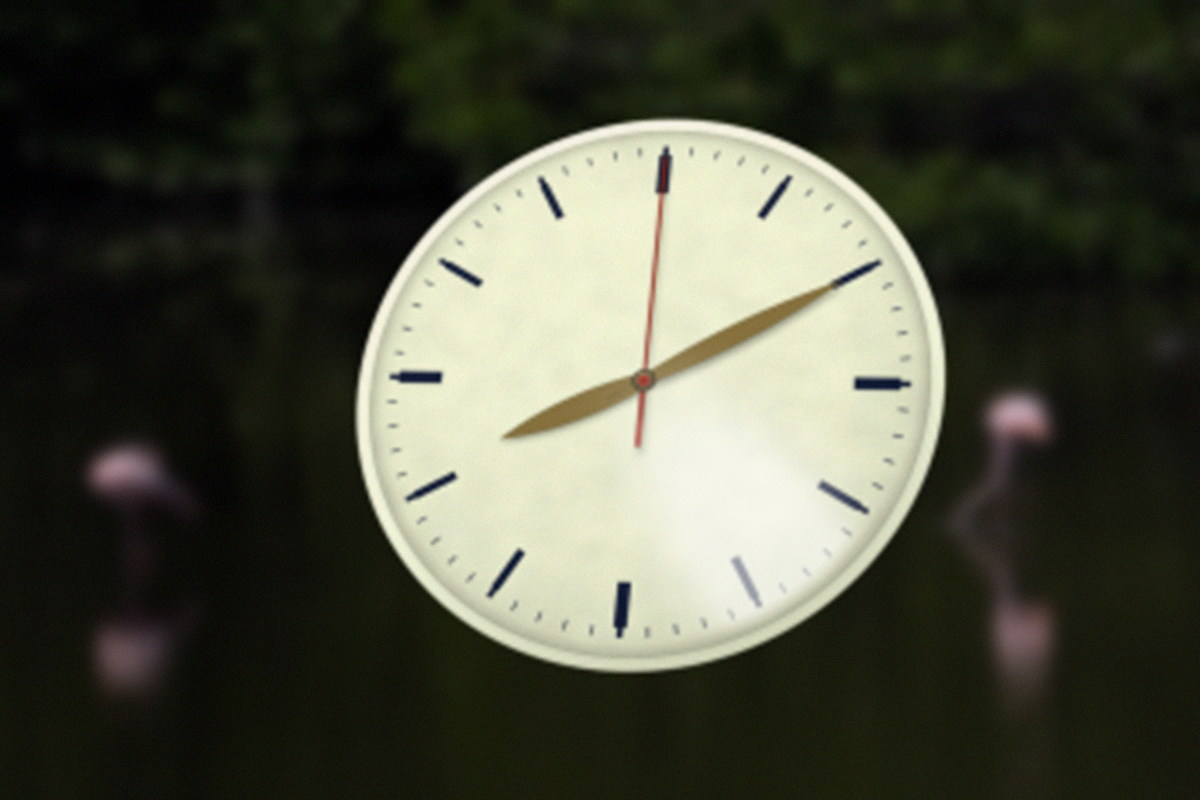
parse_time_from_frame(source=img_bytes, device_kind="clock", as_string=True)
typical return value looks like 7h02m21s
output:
8h10m00s
